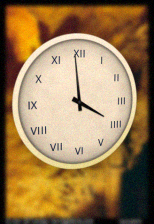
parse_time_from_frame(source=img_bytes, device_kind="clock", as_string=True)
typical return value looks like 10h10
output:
3h59
